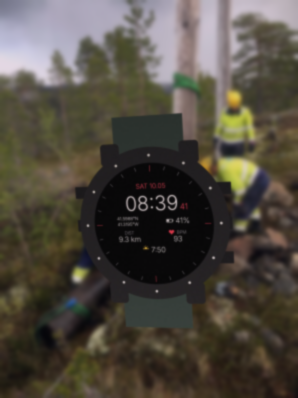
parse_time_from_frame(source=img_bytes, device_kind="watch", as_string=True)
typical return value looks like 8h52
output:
8h39
